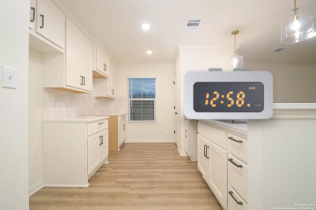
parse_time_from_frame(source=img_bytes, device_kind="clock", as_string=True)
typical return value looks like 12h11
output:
12h58
